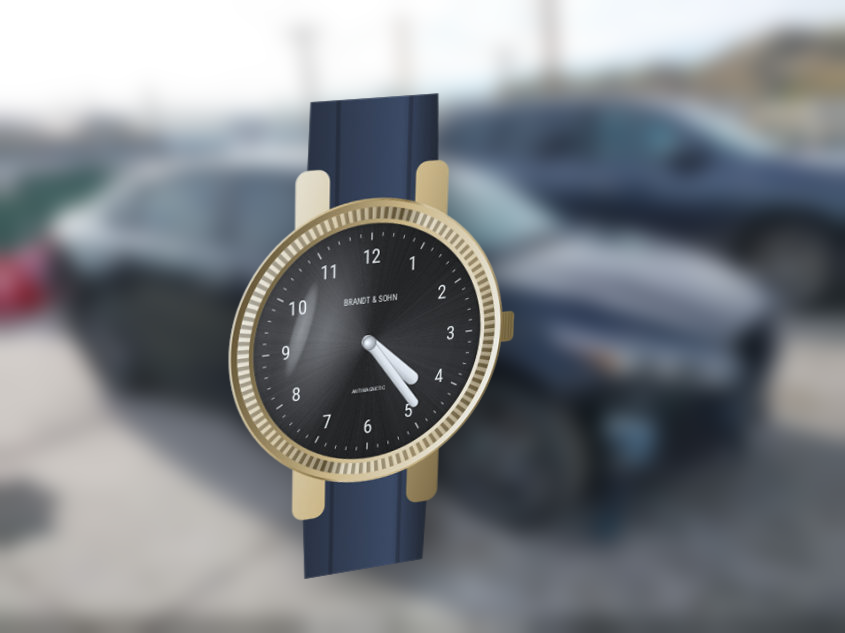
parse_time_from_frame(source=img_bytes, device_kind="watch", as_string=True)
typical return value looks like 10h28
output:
4h24
